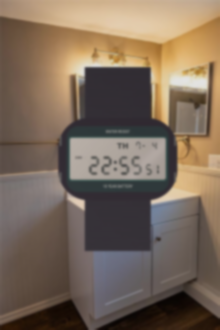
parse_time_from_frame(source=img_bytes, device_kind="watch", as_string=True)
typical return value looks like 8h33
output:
22h55
